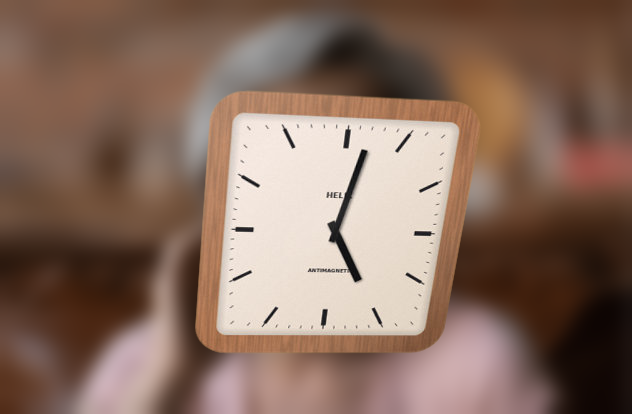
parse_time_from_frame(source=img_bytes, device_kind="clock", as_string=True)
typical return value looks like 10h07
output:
5h02
